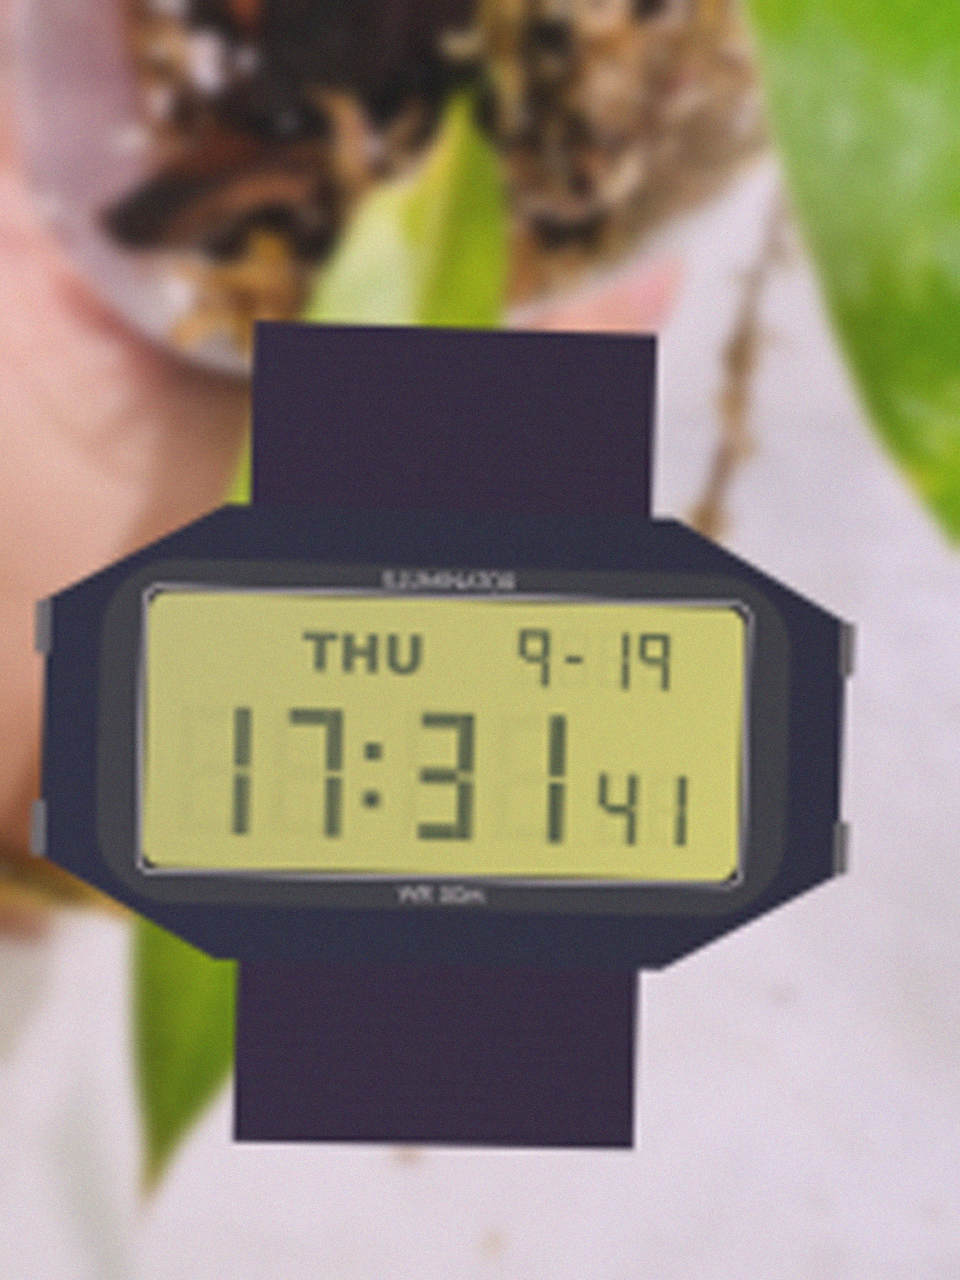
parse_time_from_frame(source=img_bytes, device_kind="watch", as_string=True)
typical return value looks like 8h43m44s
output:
17h31m41s
